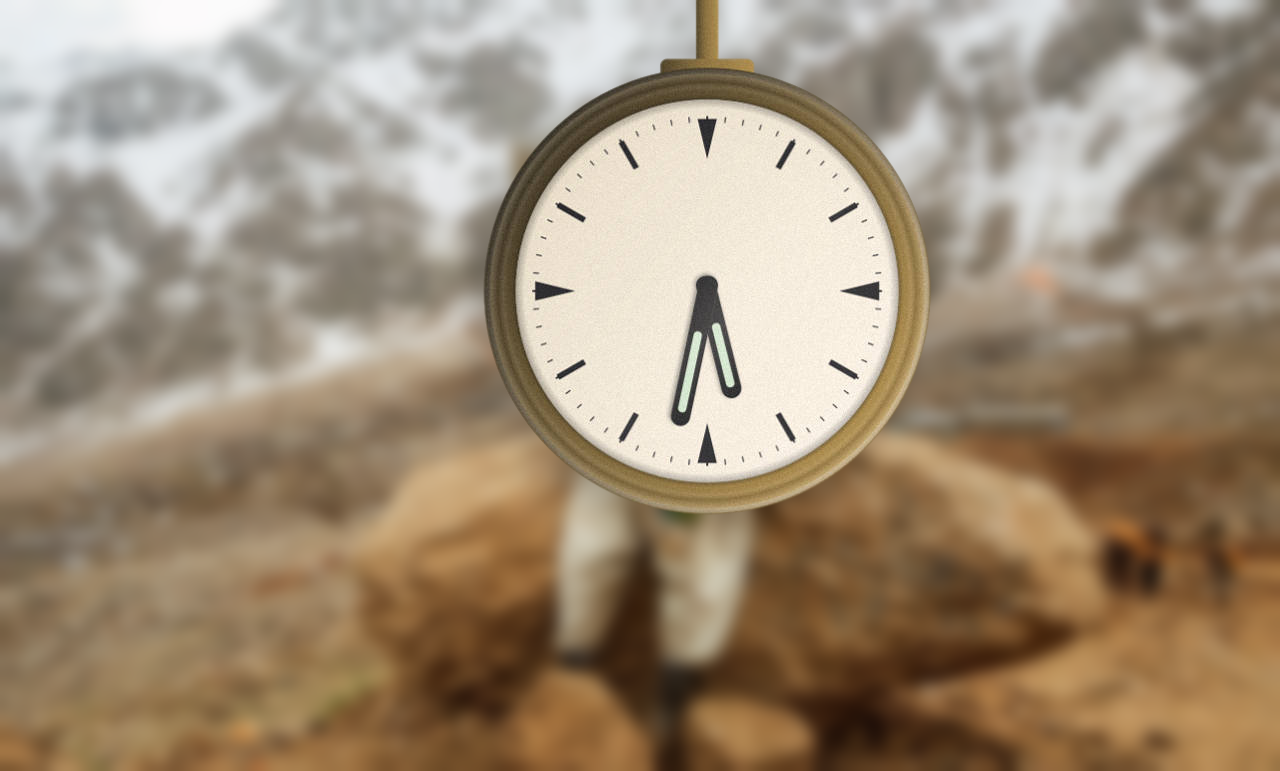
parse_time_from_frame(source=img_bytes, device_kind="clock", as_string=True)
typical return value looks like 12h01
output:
5h32
